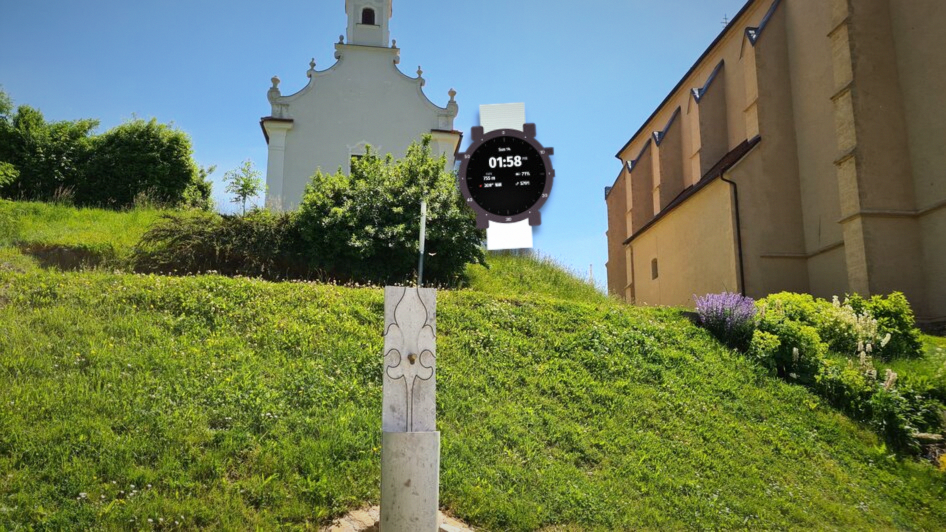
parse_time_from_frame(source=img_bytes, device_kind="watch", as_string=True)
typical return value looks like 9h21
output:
1h58
